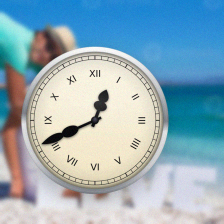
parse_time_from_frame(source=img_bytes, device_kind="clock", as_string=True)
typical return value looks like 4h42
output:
12h41
